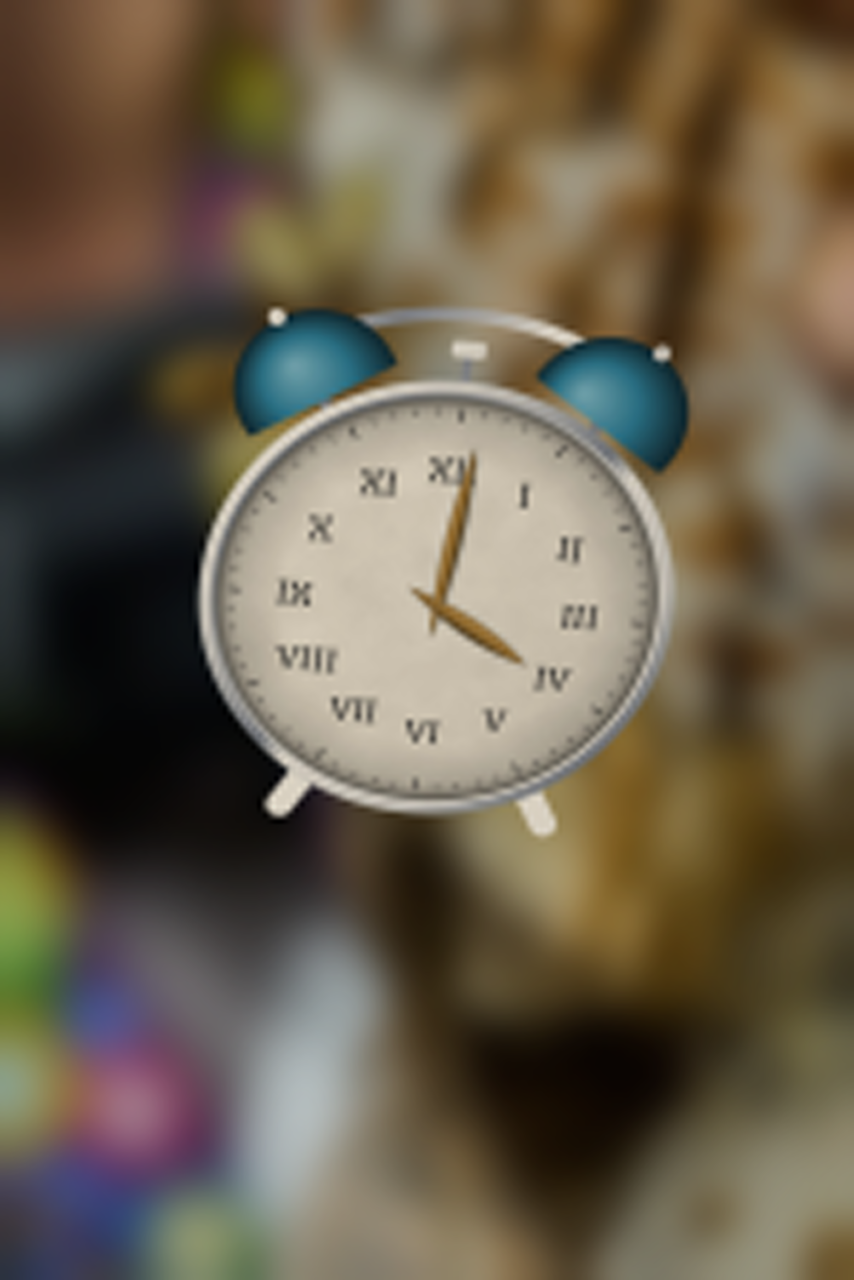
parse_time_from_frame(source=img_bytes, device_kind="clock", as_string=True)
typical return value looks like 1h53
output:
4h01
